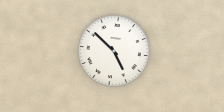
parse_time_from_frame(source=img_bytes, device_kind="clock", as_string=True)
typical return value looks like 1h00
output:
4h51
